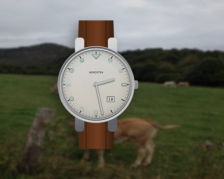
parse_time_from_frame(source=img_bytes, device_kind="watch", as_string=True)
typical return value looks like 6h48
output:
2h28
